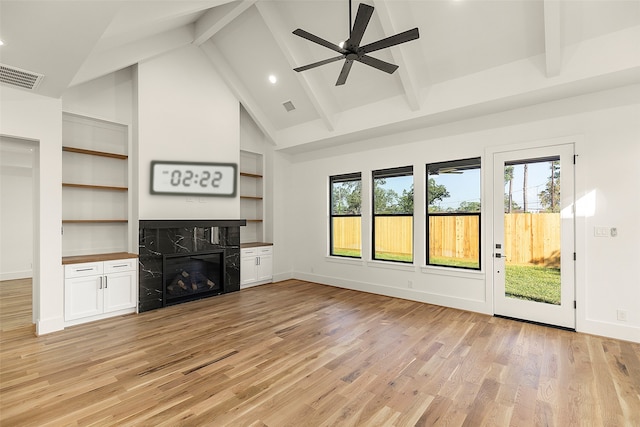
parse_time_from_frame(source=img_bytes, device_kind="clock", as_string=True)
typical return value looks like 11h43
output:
2h22
